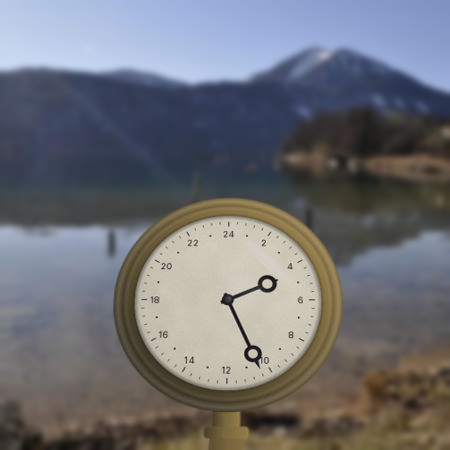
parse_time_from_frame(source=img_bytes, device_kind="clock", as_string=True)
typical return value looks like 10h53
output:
4h26
